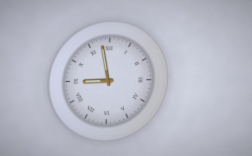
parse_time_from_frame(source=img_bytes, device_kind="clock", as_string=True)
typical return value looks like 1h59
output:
8h58
